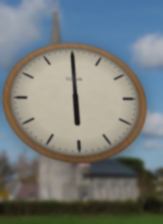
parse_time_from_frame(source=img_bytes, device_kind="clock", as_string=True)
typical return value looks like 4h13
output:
6h00
